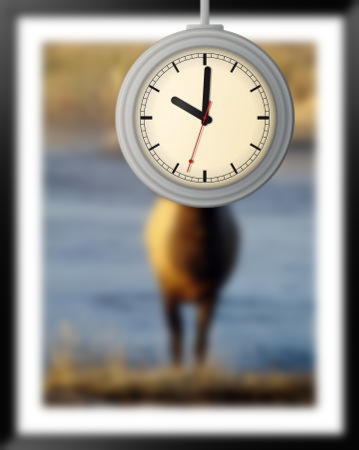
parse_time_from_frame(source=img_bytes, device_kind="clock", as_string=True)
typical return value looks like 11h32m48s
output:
10h00m33s
